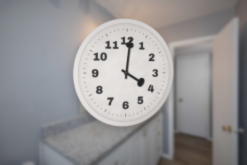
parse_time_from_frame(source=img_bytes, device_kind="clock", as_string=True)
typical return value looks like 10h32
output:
4h01
